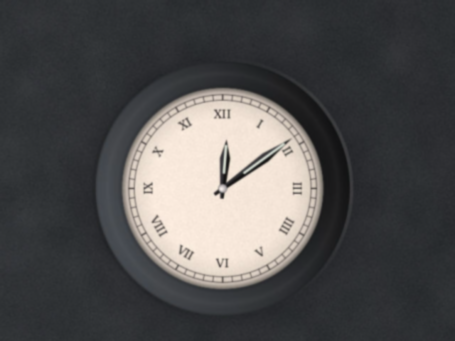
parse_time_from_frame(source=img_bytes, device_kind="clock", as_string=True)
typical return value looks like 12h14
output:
12h09
